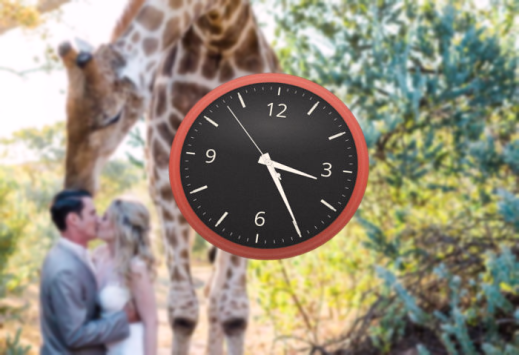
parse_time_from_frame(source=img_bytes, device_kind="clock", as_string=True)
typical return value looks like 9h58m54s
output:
3h24m53s
